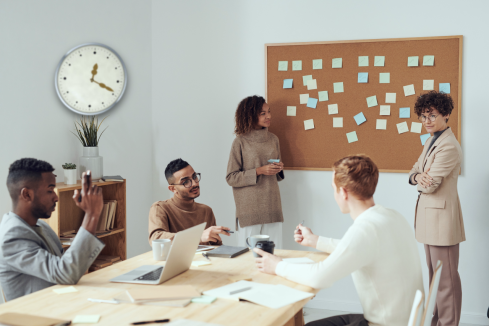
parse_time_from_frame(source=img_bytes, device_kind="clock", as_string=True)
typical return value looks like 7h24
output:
12h19
